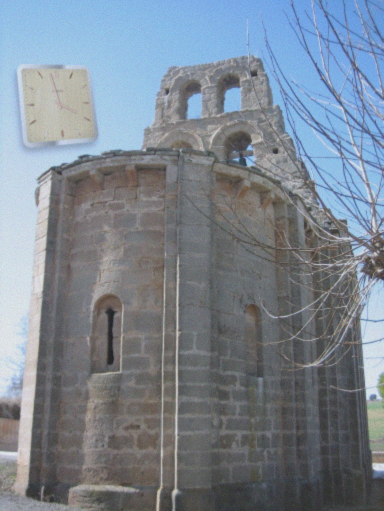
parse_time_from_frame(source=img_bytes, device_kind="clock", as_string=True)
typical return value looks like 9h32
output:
3h58
